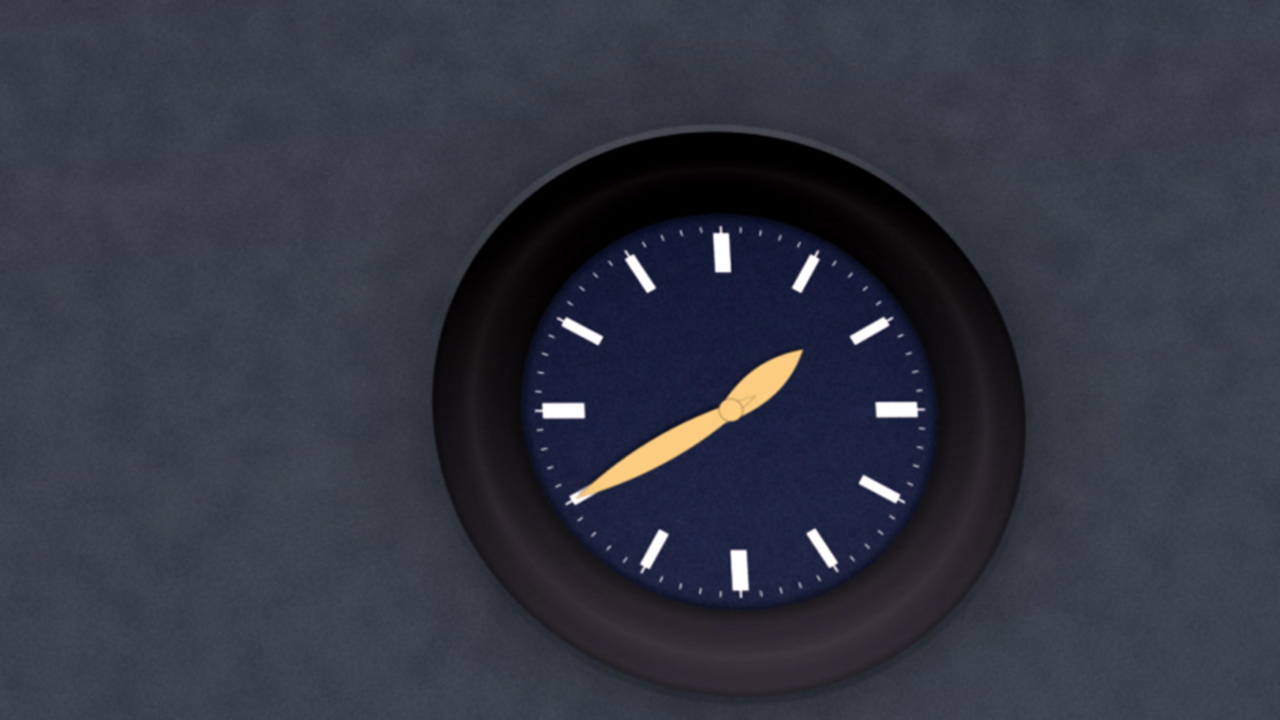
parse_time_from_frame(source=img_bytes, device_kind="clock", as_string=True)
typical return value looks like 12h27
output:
1h40
